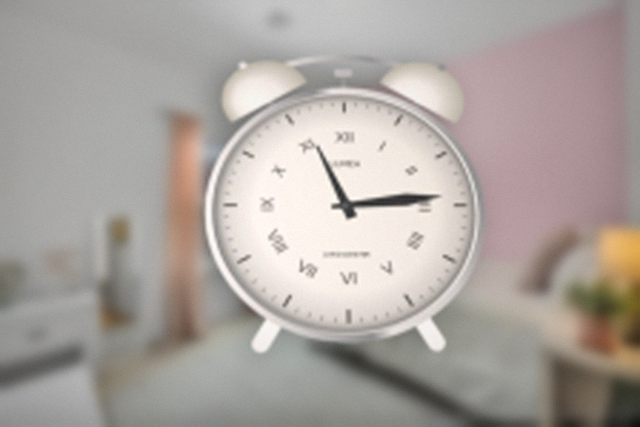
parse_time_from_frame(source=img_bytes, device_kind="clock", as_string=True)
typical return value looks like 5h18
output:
11h14
